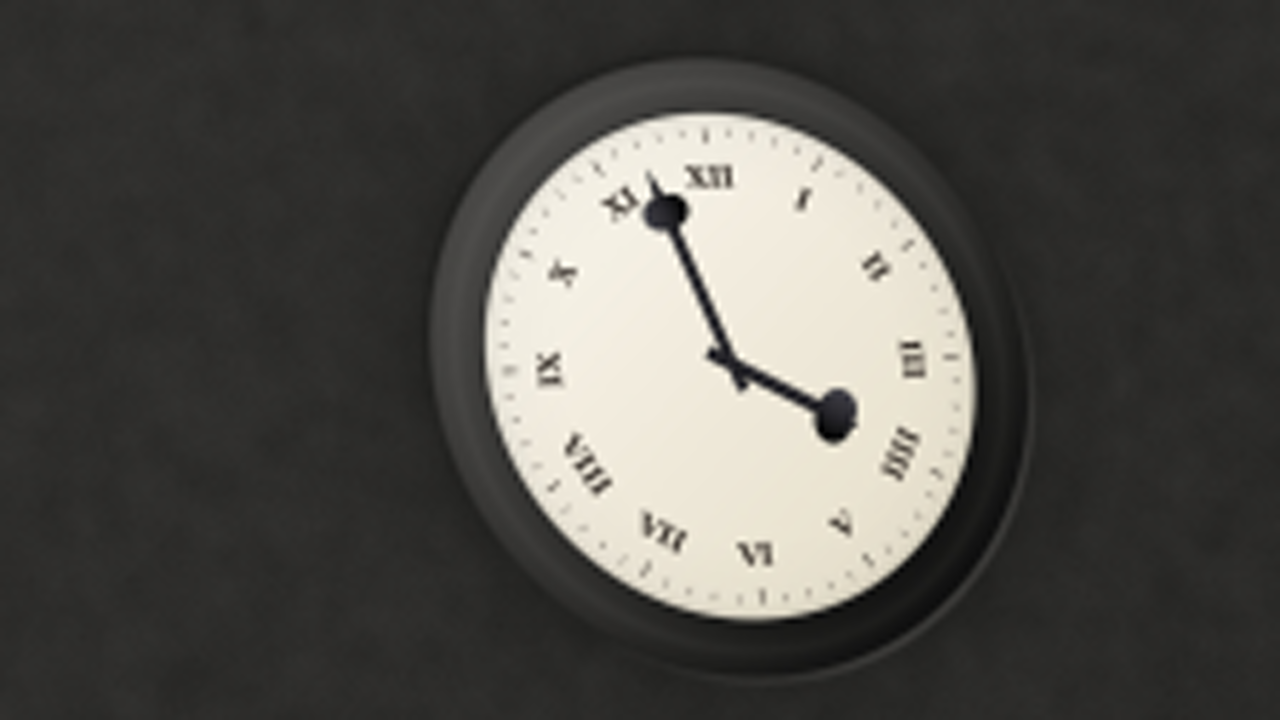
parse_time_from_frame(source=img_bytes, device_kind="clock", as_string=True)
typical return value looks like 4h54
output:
3h57
